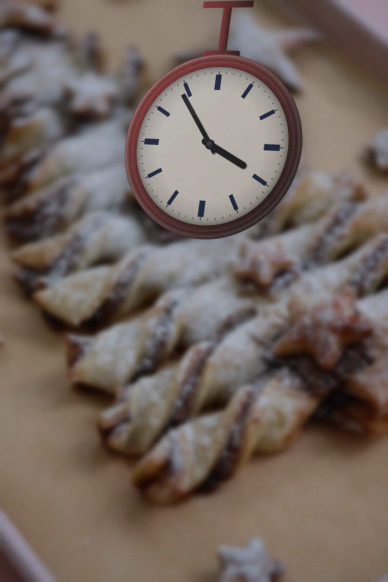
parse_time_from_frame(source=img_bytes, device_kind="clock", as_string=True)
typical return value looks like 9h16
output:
3h54
